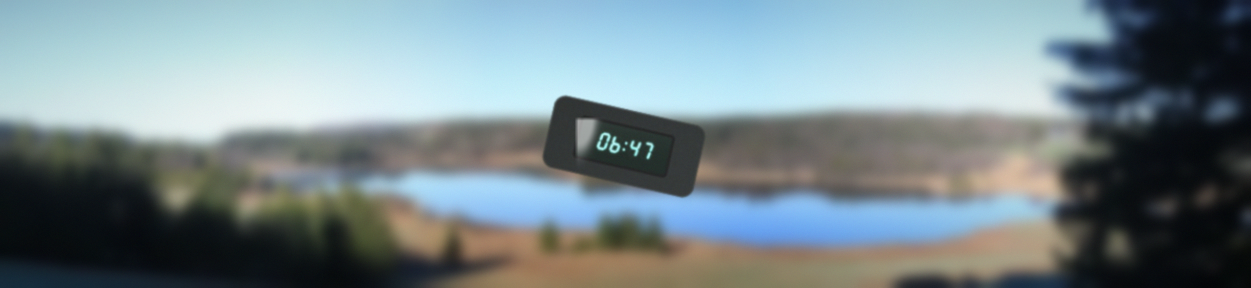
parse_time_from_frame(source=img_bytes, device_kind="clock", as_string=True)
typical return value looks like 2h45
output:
6h47
